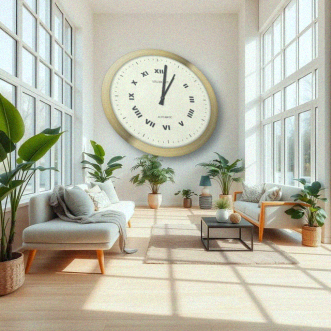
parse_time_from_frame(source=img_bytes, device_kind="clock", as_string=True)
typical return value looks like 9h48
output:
1h02
